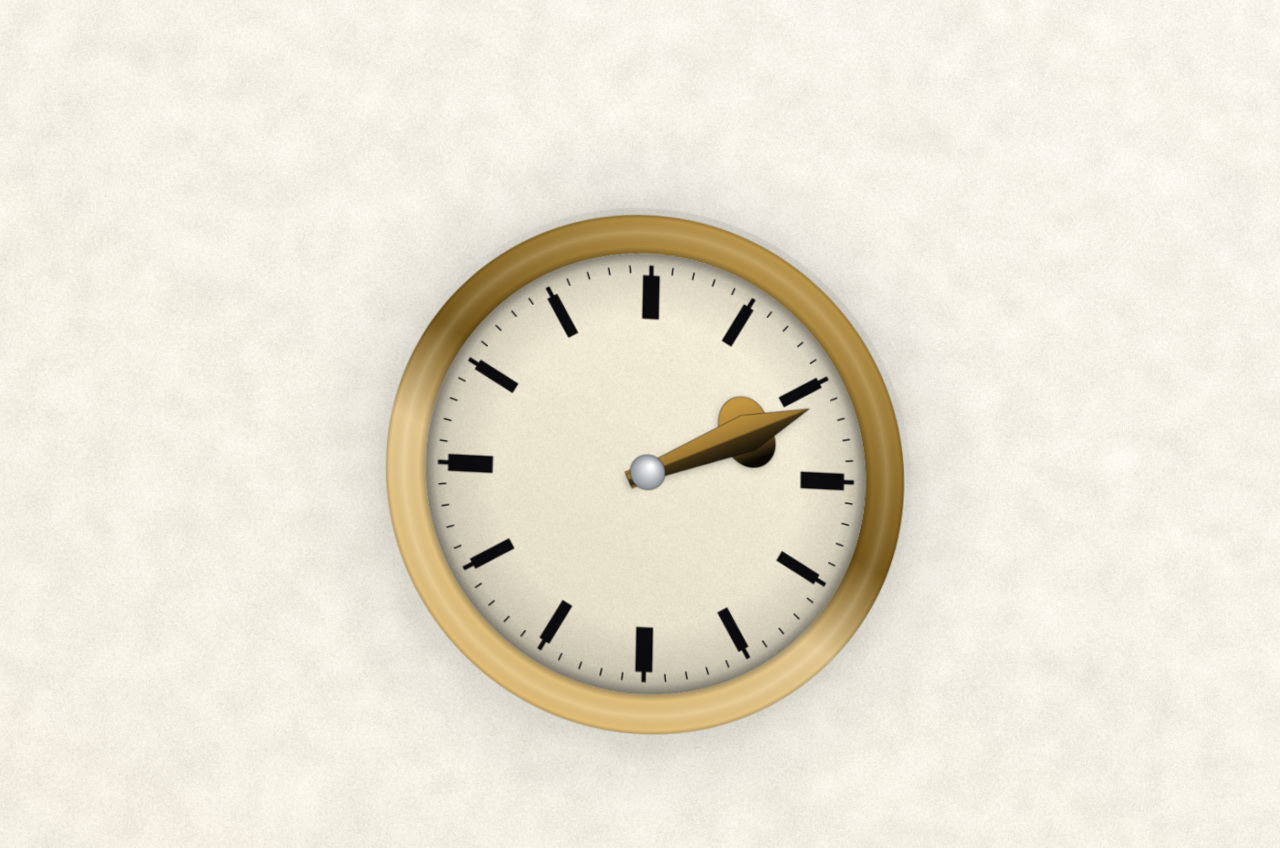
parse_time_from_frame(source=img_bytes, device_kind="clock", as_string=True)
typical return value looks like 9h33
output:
2h11
